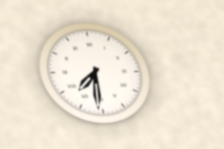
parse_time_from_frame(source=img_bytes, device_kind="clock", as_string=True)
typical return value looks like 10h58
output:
7h31
